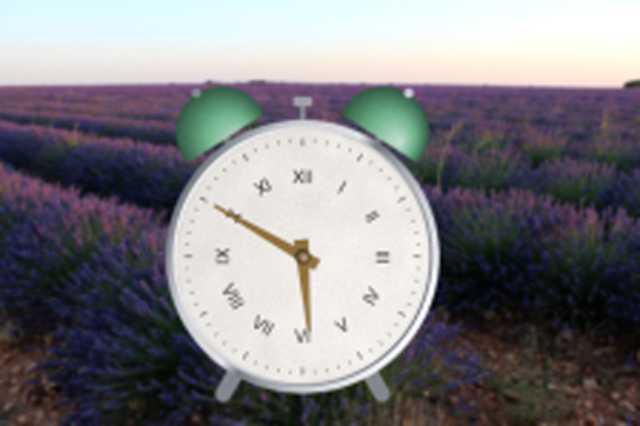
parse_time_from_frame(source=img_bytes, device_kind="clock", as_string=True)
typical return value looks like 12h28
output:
5h50
